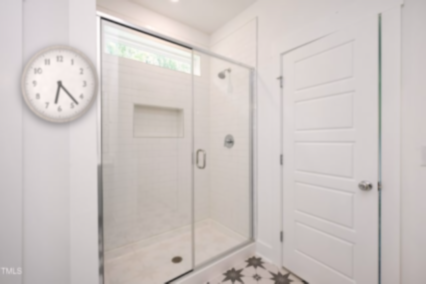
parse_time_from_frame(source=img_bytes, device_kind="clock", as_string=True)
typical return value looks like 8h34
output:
6h23
